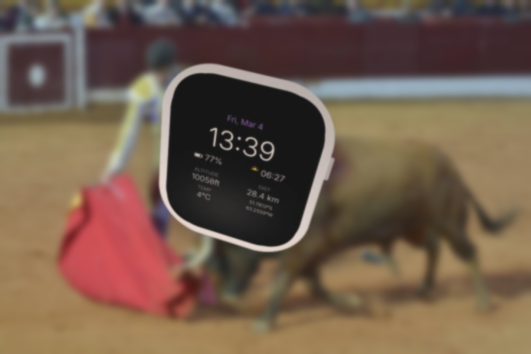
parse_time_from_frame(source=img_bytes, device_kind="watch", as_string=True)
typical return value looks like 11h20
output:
13h39
